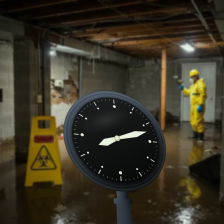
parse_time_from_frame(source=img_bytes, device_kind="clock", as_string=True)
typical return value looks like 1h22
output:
8h12
